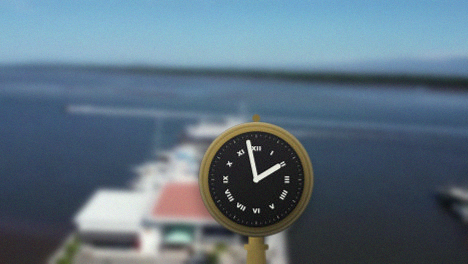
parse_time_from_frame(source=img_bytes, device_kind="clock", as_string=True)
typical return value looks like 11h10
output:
1h58
